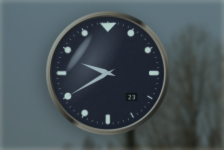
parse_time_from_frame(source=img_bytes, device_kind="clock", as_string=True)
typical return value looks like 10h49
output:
9h40
